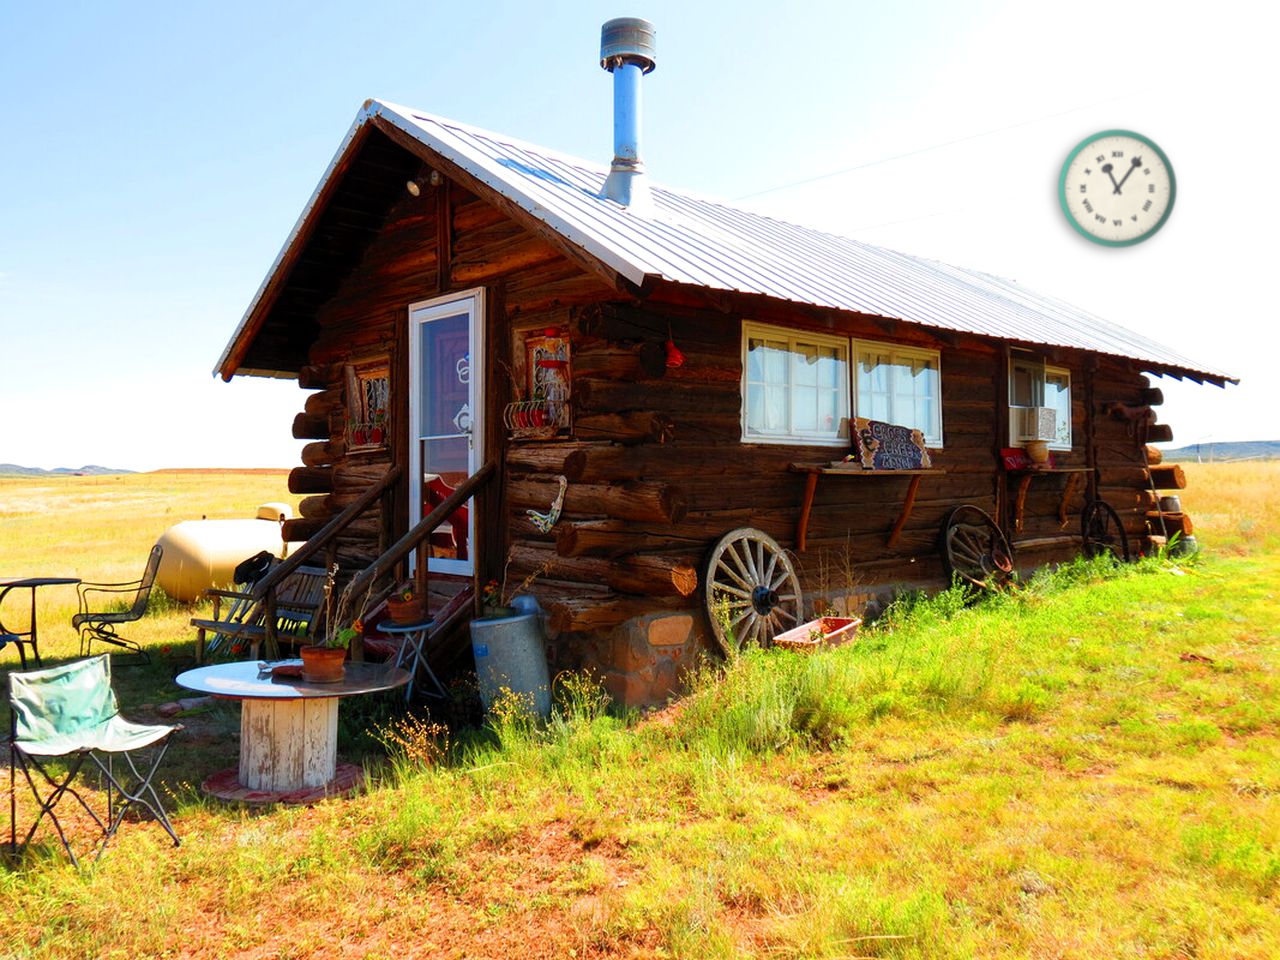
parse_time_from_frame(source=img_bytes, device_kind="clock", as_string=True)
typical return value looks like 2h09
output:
11h06
